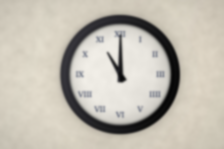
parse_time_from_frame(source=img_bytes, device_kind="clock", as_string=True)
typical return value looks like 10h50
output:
11h00
